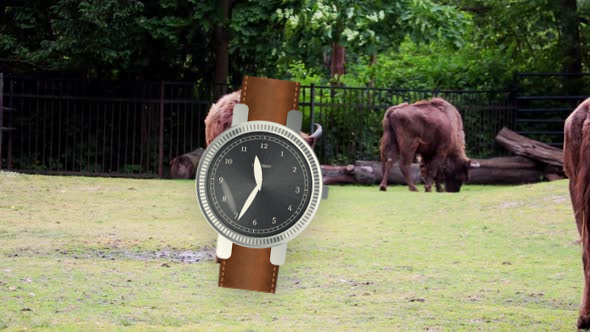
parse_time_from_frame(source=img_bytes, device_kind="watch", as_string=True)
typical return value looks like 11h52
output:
11h34
